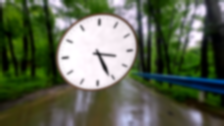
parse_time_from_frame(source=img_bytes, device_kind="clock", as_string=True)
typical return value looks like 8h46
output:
3h26
